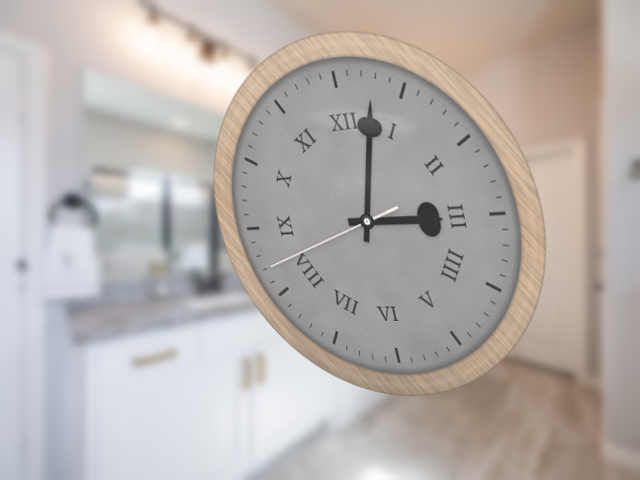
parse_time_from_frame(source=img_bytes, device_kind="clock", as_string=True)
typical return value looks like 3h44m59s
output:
3h02m42s
